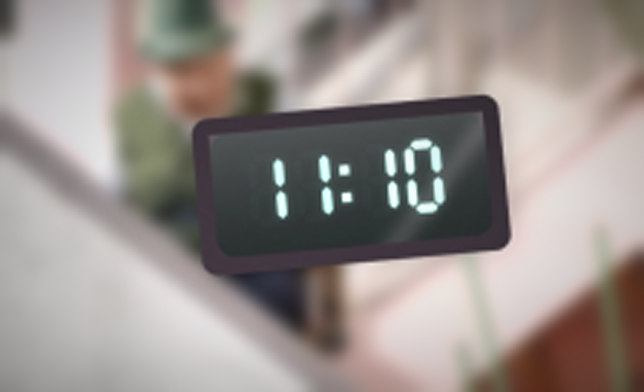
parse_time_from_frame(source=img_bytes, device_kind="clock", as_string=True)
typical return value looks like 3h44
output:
11h10
